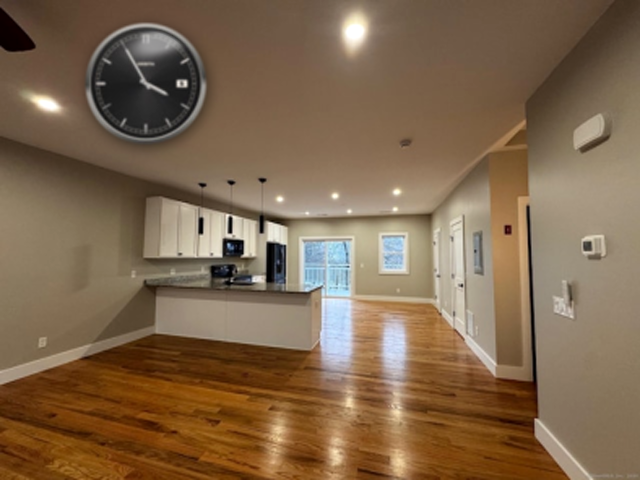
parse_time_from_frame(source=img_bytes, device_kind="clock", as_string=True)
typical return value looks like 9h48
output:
3h55
